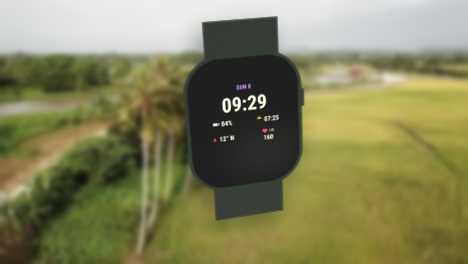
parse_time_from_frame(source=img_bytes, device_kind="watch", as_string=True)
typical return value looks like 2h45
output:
9h29
